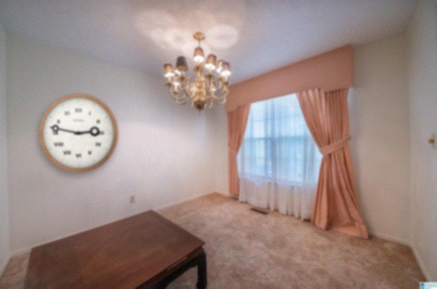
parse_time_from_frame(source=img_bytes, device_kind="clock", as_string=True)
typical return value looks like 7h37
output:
2h47
